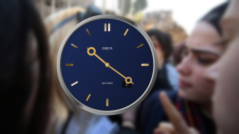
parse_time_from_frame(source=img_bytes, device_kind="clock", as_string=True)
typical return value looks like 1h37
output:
10h21
